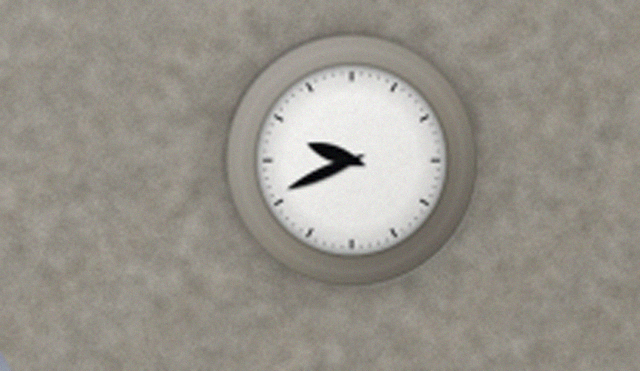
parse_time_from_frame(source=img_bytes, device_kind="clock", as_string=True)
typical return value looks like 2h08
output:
9h41
